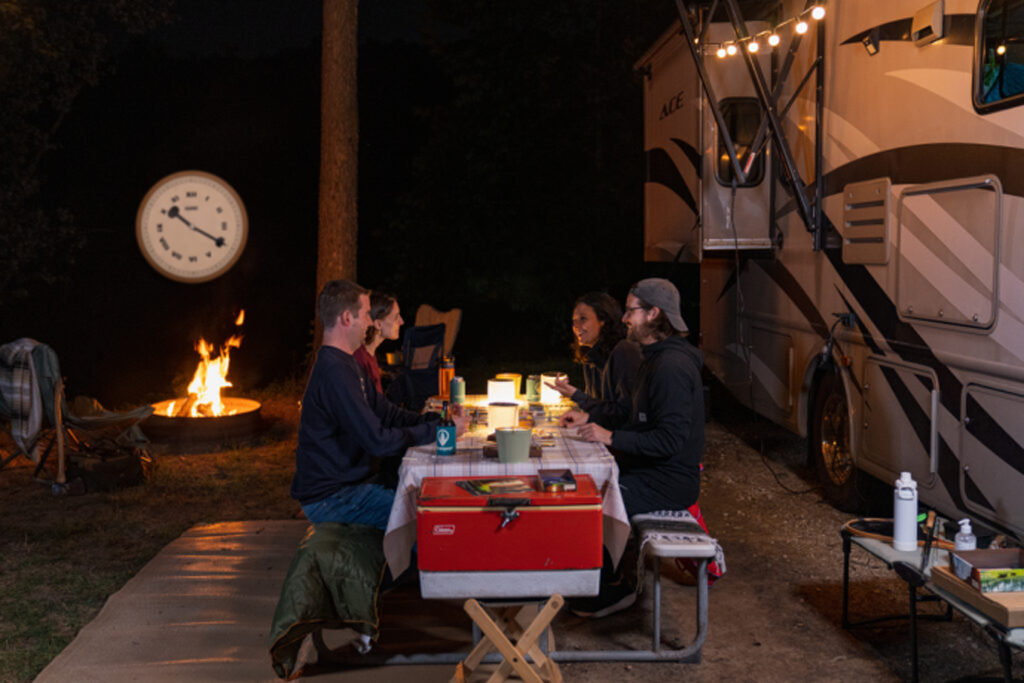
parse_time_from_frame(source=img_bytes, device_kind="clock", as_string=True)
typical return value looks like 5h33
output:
10h20
